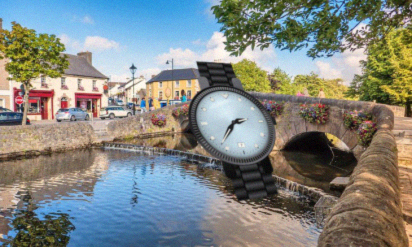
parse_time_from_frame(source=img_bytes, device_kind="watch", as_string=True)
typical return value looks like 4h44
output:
2h37
